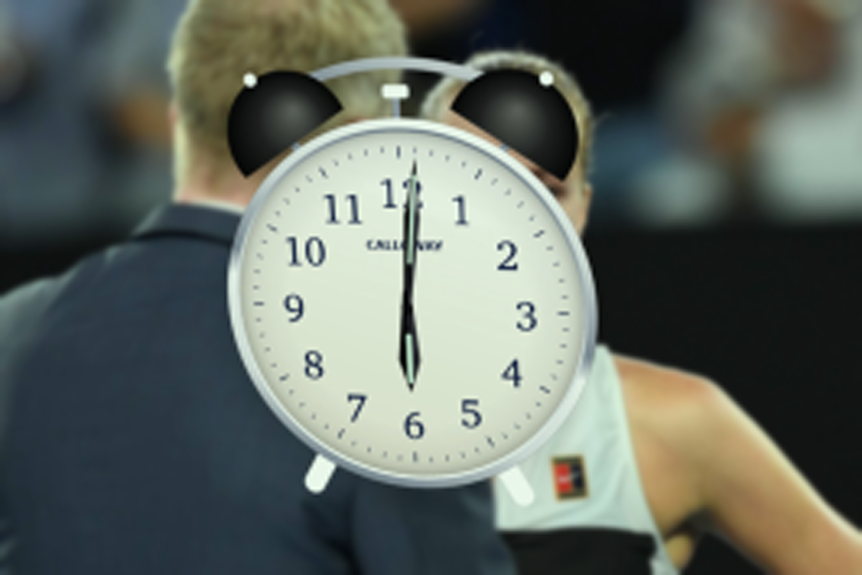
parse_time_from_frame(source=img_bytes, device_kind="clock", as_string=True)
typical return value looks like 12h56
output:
6h01
